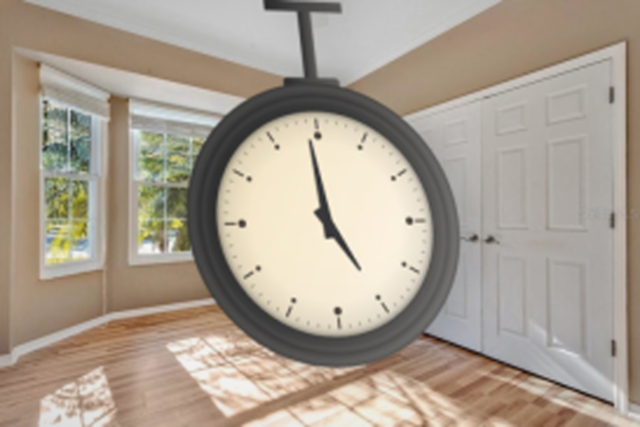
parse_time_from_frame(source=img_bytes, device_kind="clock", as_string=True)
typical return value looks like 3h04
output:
4h59
